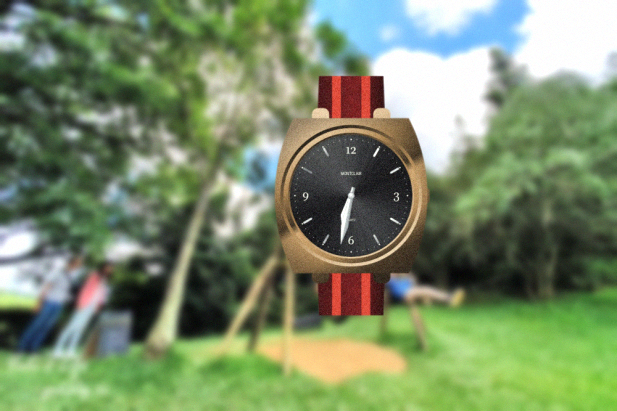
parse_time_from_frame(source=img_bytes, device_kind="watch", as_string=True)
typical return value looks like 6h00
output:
6h32
